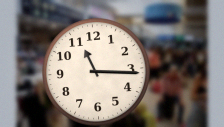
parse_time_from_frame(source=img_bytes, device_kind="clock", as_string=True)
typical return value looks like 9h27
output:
11h16
